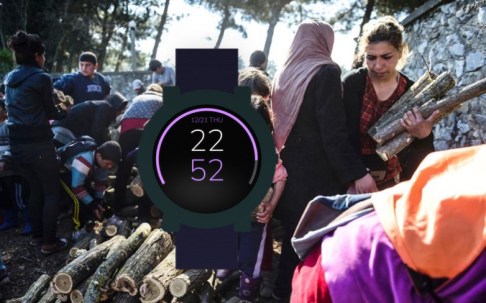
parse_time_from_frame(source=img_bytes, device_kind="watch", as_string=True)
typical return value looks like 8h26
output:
22h52
